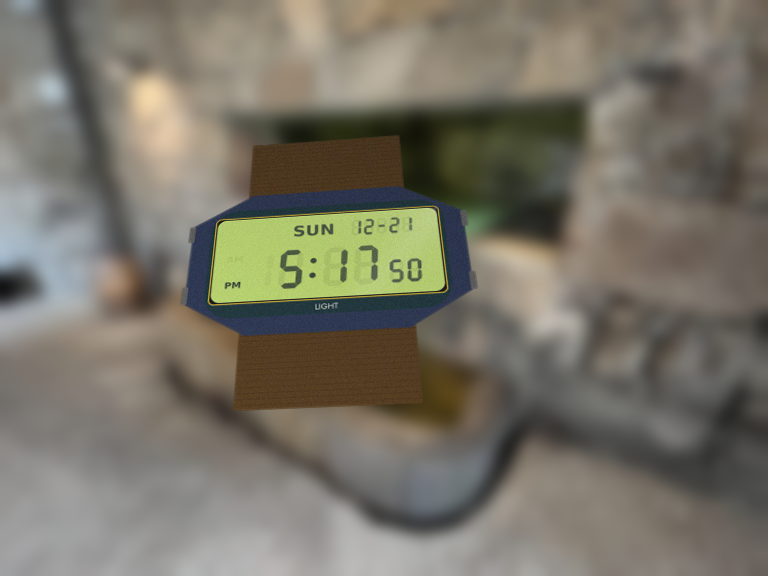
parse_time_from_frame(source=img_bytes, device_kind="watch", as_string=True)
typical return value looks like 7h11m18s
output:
5h17m50s
